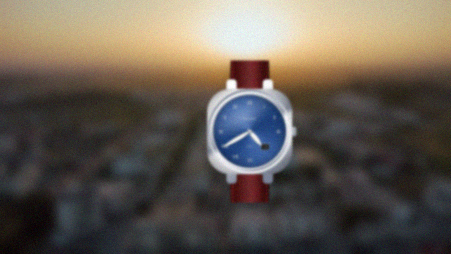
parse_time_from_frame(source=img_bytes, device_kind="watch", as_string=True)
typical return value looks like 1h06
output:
4h40
